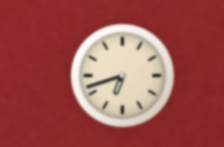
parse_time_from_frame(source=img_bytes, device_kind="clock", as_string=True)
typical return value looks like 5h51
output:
6h42
